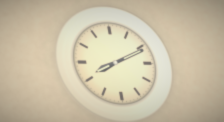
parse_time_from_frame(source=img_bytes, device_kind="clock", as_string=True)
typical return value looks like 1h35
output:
8h11
